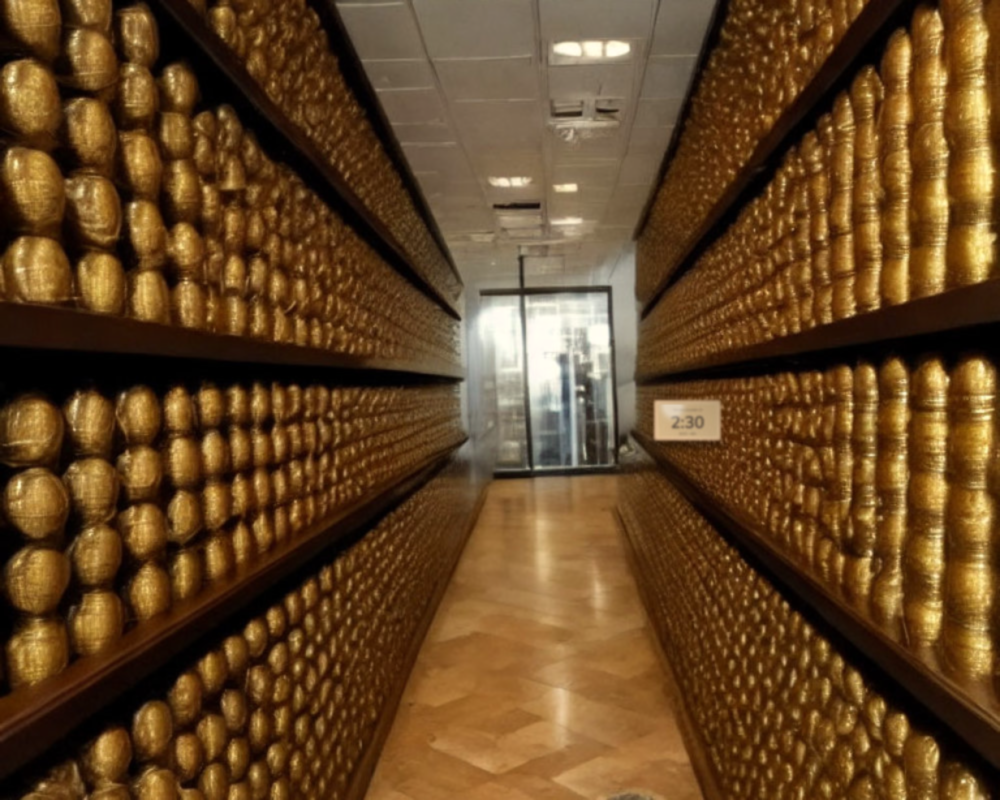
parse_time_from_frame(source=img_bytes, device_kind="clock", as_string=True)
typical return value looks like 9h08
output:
2h30
